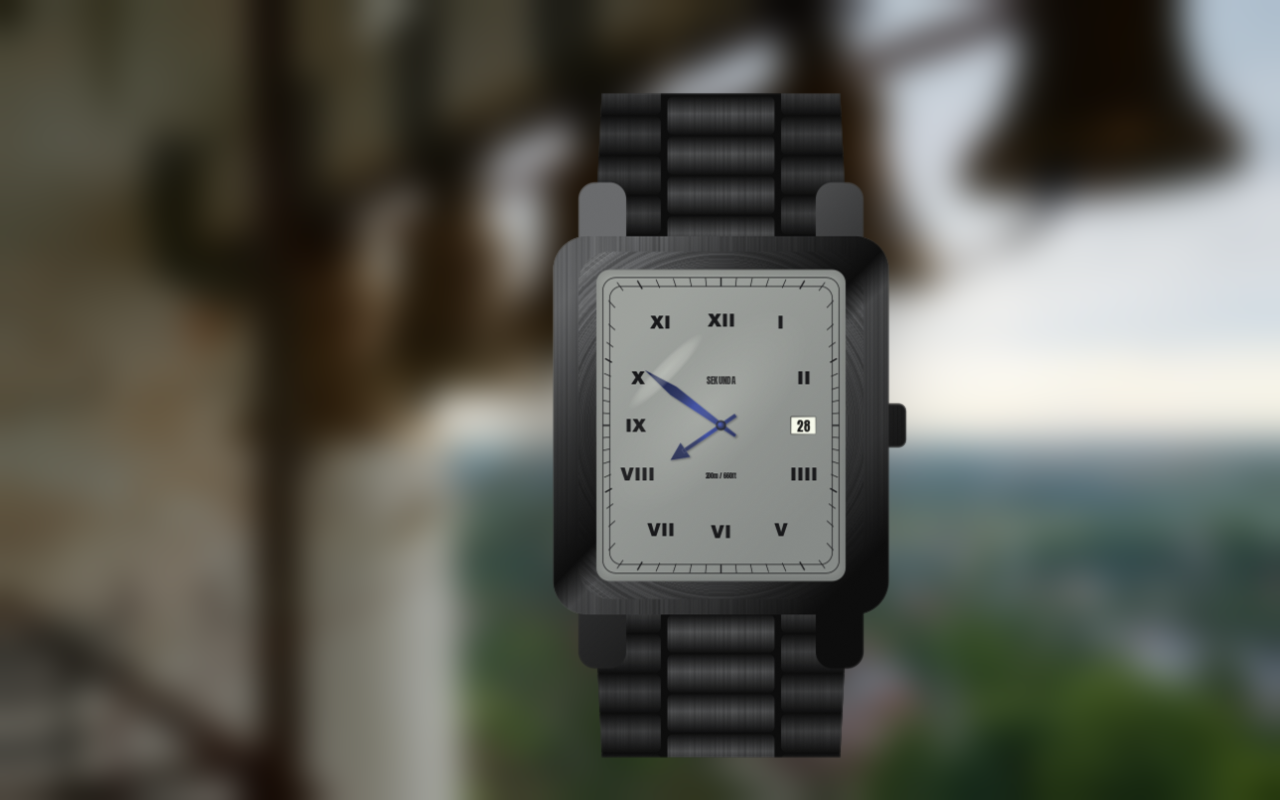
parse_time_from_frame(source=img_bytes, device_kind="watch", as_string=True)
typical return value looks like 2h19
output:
7h51
